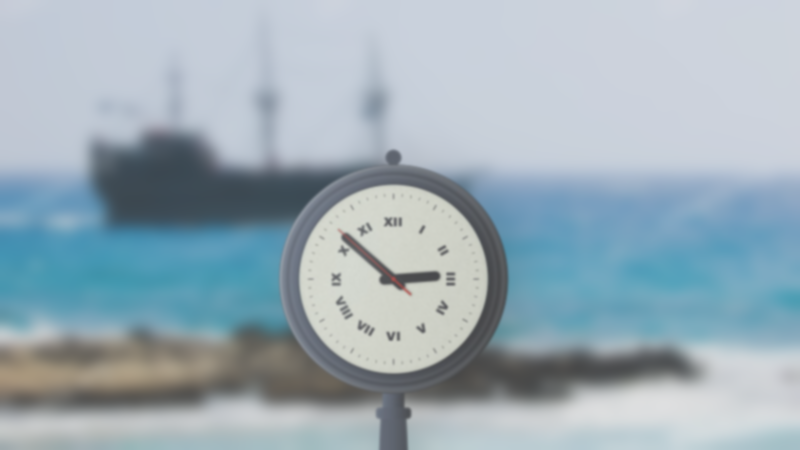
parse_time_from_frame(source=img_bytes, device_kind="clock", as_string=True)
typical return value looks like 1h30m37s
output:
2h51m52s
